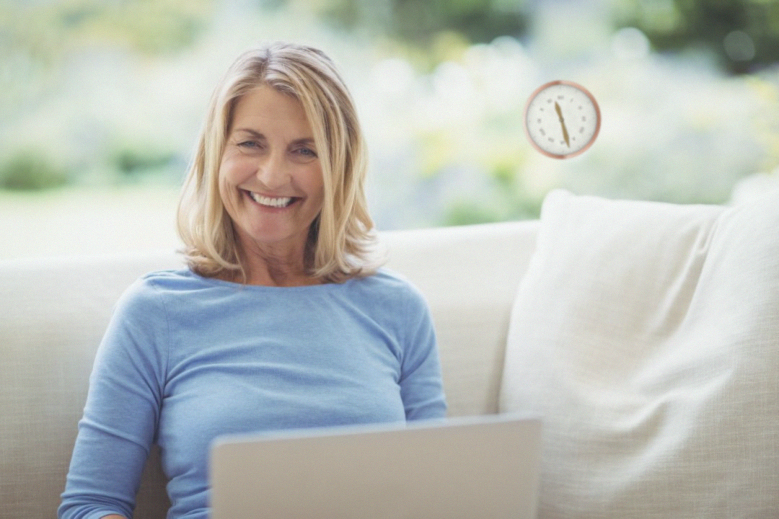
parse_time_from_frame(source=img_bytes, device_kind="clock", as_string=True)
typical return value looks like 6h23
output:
11h28
